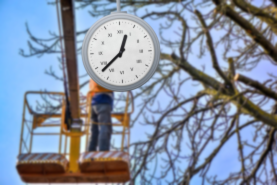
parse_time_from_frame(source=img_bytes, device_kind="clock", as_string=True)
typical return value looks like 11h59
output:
12h38
